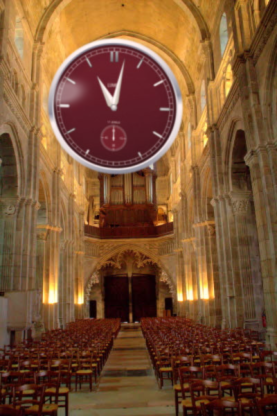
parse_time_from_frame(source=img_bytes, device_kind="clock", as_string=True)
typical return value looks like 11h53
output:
11h02
